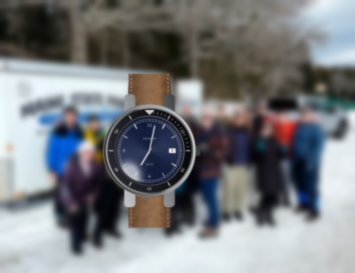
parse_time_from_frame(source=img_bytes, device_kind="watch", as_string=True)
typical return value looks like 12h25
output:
7h02
